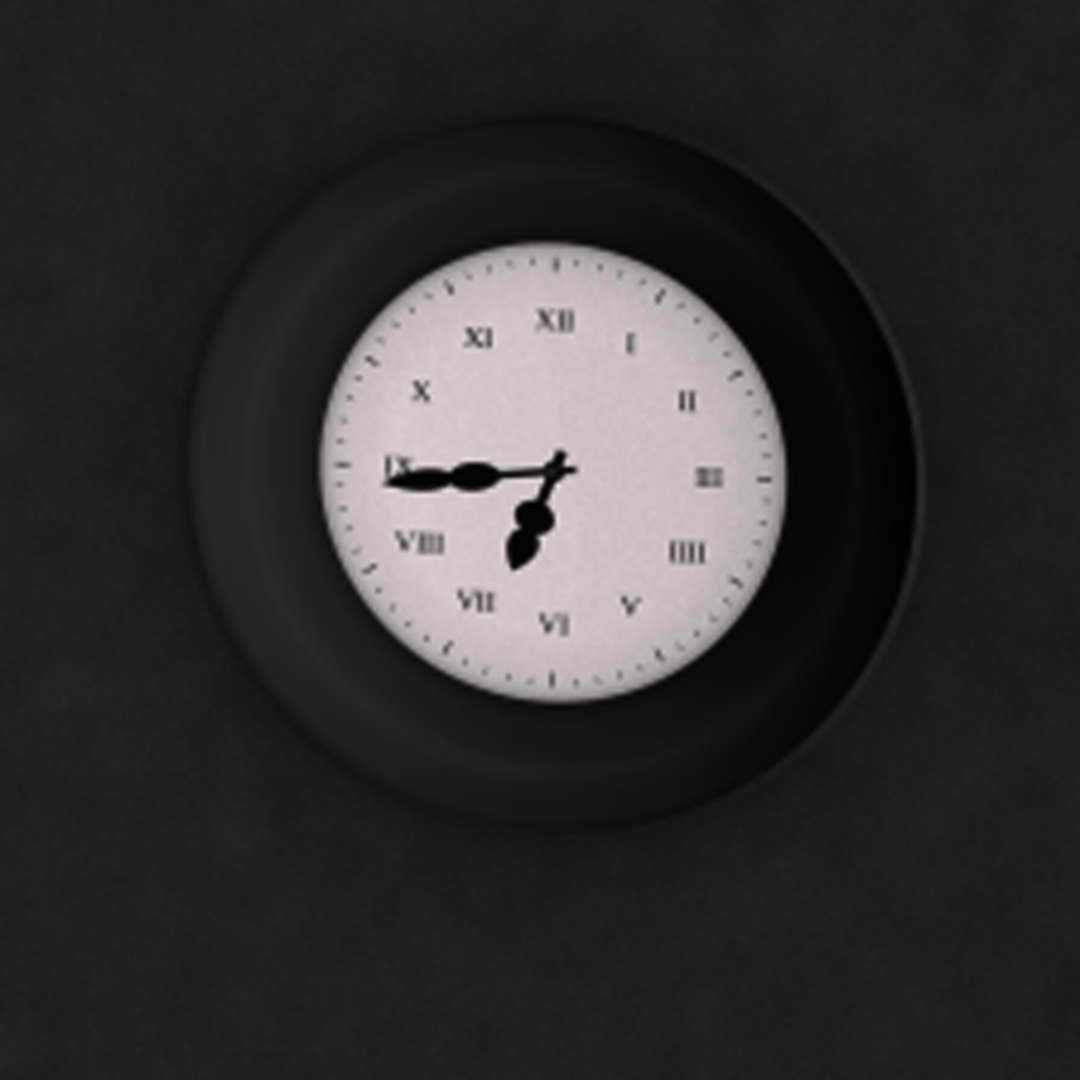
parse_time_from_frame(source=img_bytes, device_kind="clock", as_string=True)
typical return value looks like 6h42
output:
6h44
